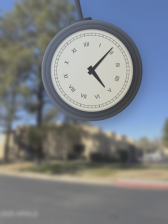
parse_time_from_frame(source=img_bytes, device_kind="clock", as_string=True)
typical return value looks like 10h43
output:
5h09
